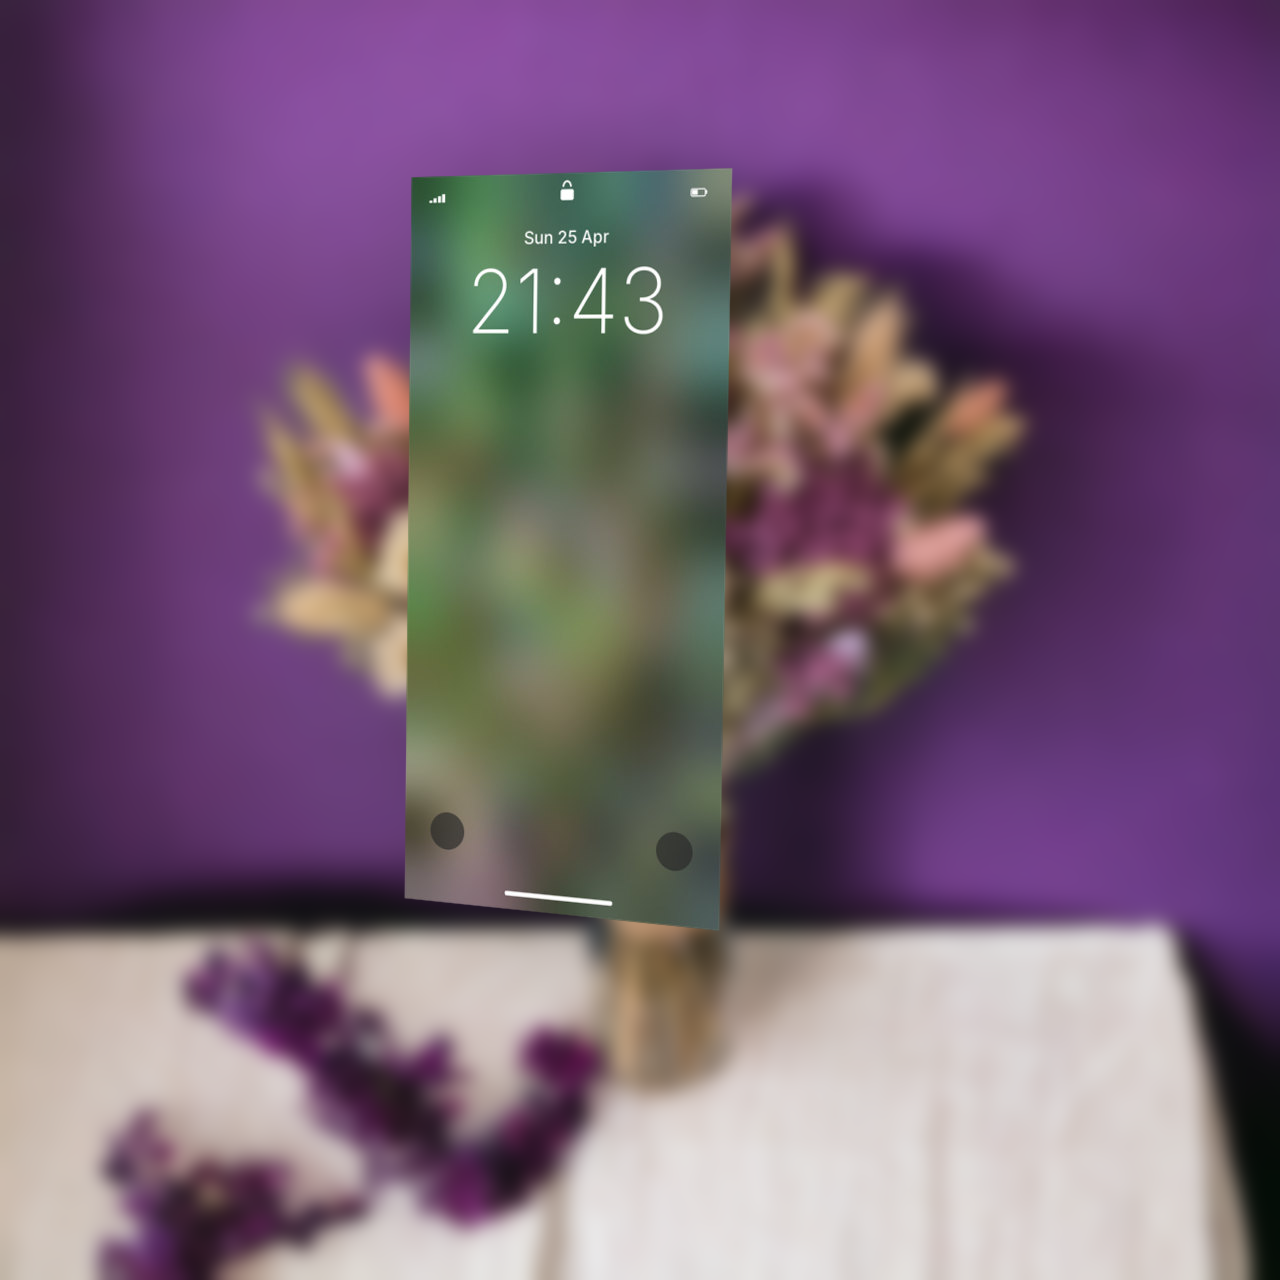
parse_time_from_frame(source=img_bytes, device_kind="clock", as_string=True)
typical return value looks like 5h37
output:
21h43
